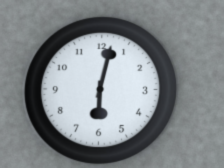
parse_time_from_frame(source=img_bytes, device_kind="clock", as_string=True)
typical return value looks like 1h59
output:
6h02
